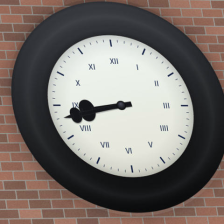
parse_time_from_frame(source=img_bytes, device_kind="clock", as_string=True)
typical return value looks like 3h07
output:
8h43
